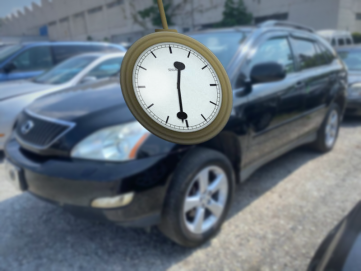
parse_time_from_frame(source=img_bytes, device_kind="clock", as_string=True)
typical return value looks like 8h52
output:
12h31
